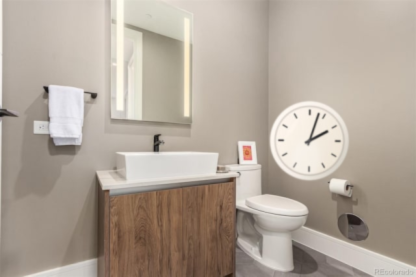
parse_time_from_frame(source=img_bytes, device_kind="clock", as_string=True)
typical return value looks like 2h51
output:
2h03
